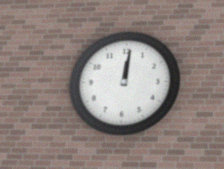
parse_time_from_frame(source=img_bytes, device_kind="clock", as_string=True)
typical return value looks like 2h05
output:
12h01
